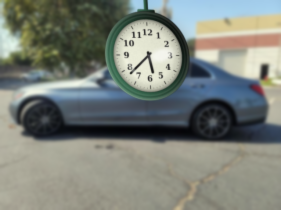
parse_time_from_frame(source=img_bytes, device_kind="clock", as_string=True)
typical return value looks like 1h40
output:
5h38
